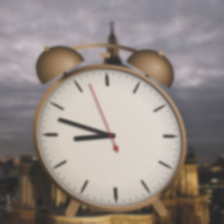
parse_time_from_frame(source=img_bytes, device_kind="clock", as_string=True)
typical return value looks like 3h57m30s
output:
8h47m57s
